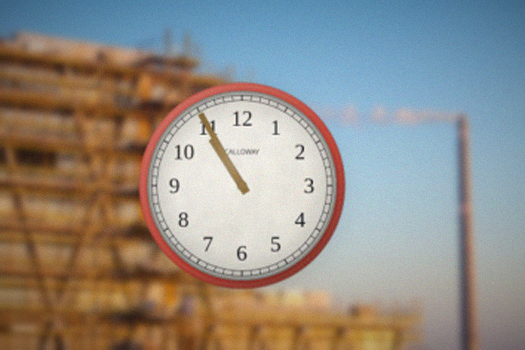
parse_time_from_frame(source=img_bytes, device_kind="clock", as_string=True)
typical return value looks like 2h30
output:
10h55
